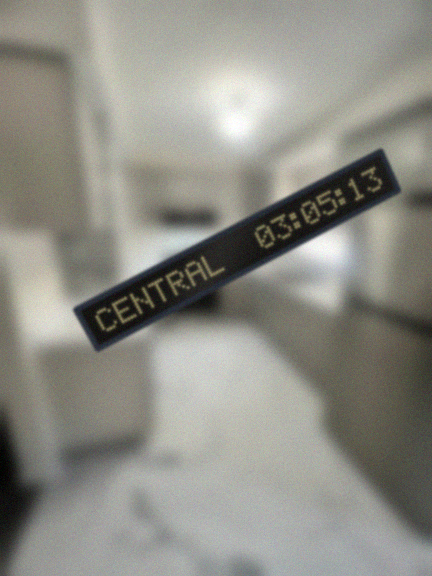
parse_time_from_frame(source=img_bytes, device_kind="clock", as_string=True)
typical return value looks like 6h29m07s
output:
3h05m13s
